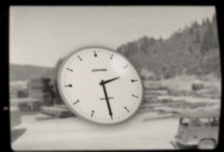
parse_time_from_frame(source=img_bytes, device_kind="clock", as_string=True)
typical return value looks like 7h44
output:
2h30
